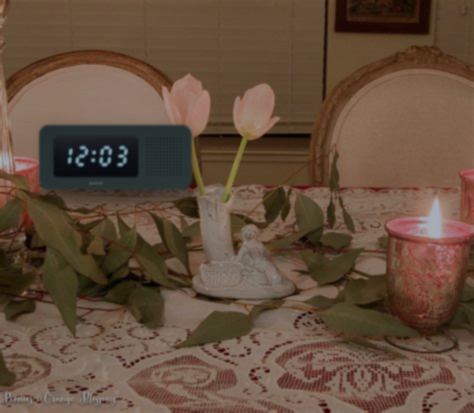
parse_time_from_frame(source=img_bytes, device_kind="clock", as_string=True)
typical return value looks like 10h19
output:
12h03
